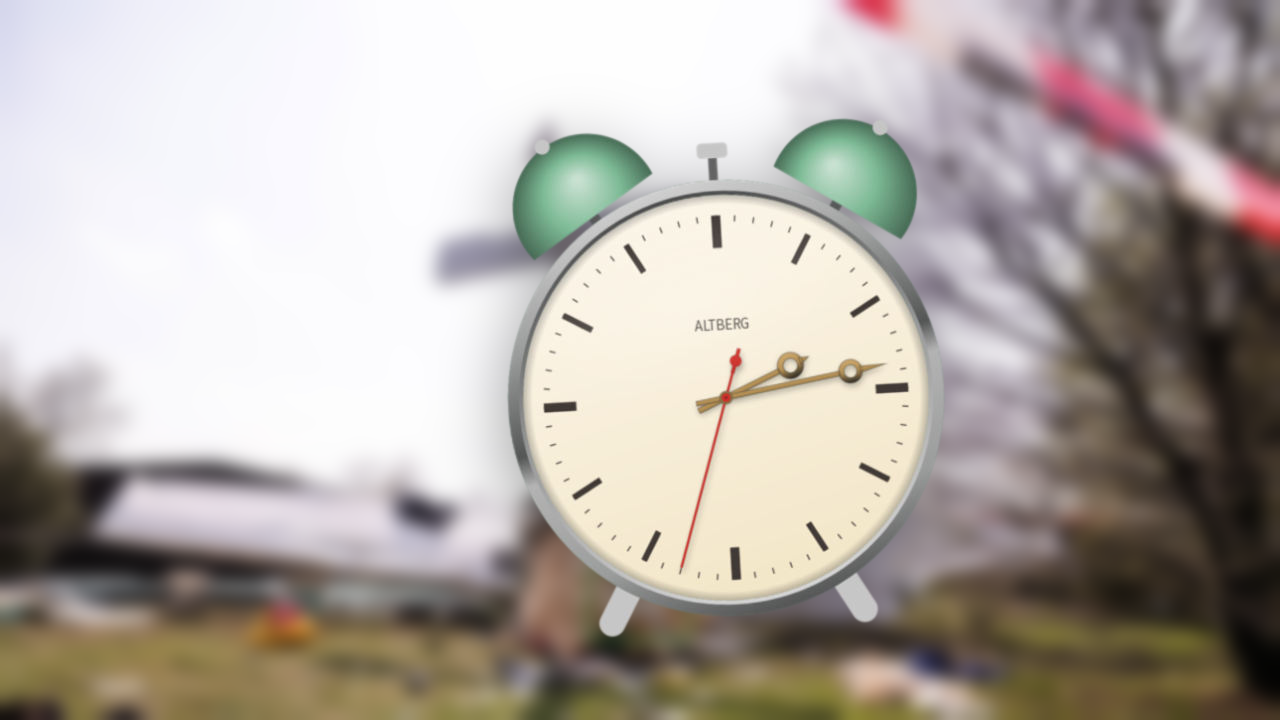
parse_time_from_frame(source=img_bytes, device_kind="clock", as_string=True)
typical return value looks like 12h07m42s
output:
2h13m33s
